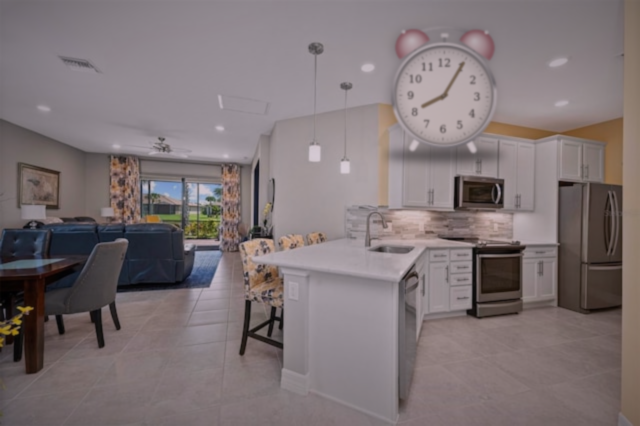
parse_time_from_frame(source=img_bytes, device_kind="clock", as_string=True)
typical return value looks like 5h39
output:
8h05
